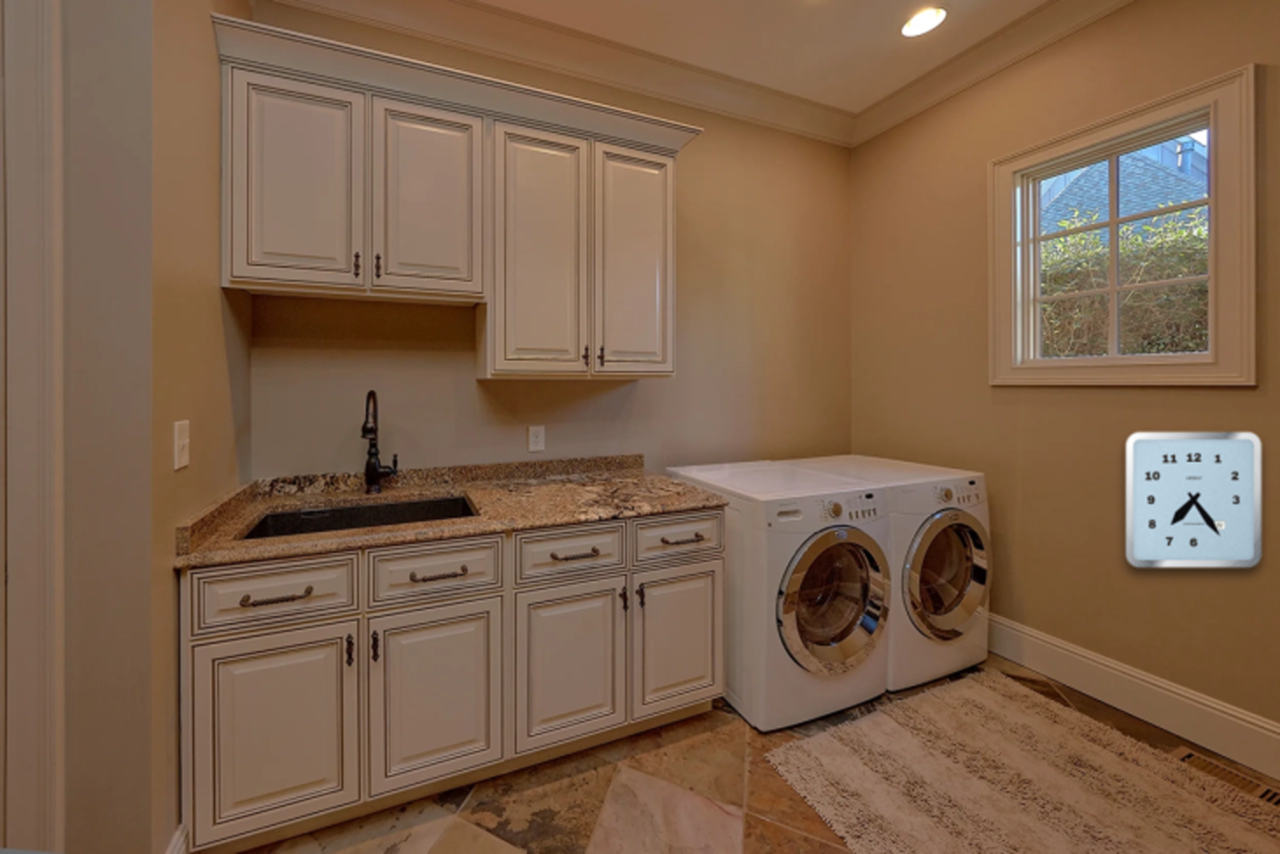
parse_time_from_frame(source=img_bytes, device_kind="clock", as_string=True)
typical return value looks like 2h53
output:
7h24
